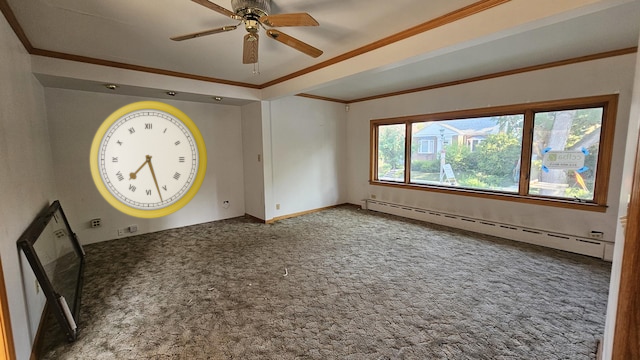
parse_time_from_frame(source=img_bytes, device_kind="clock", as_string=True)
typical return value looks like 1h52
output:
7h27
